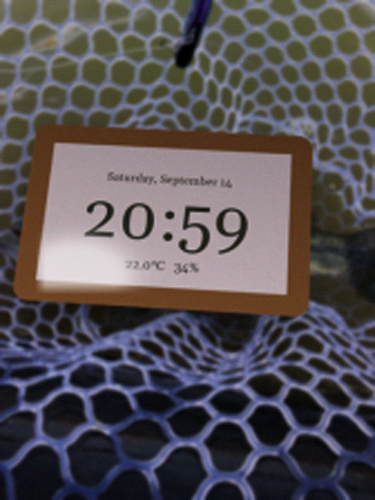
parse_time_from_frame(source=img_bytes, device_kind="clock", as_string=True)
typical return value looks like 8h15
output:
20h59
